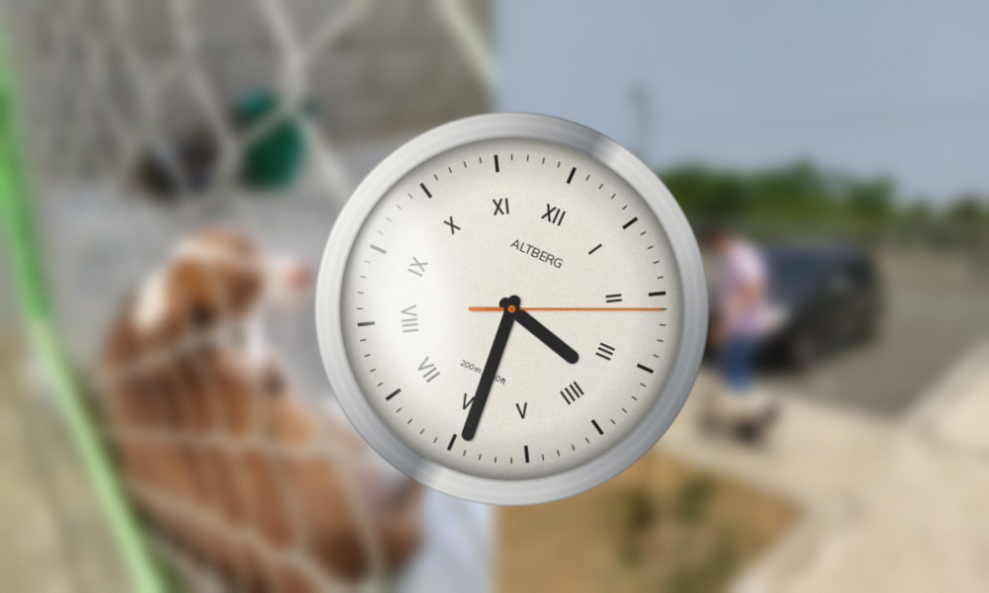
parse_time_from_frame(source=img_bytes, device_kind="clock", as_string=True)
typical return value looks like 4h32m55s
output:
3h29m11s
